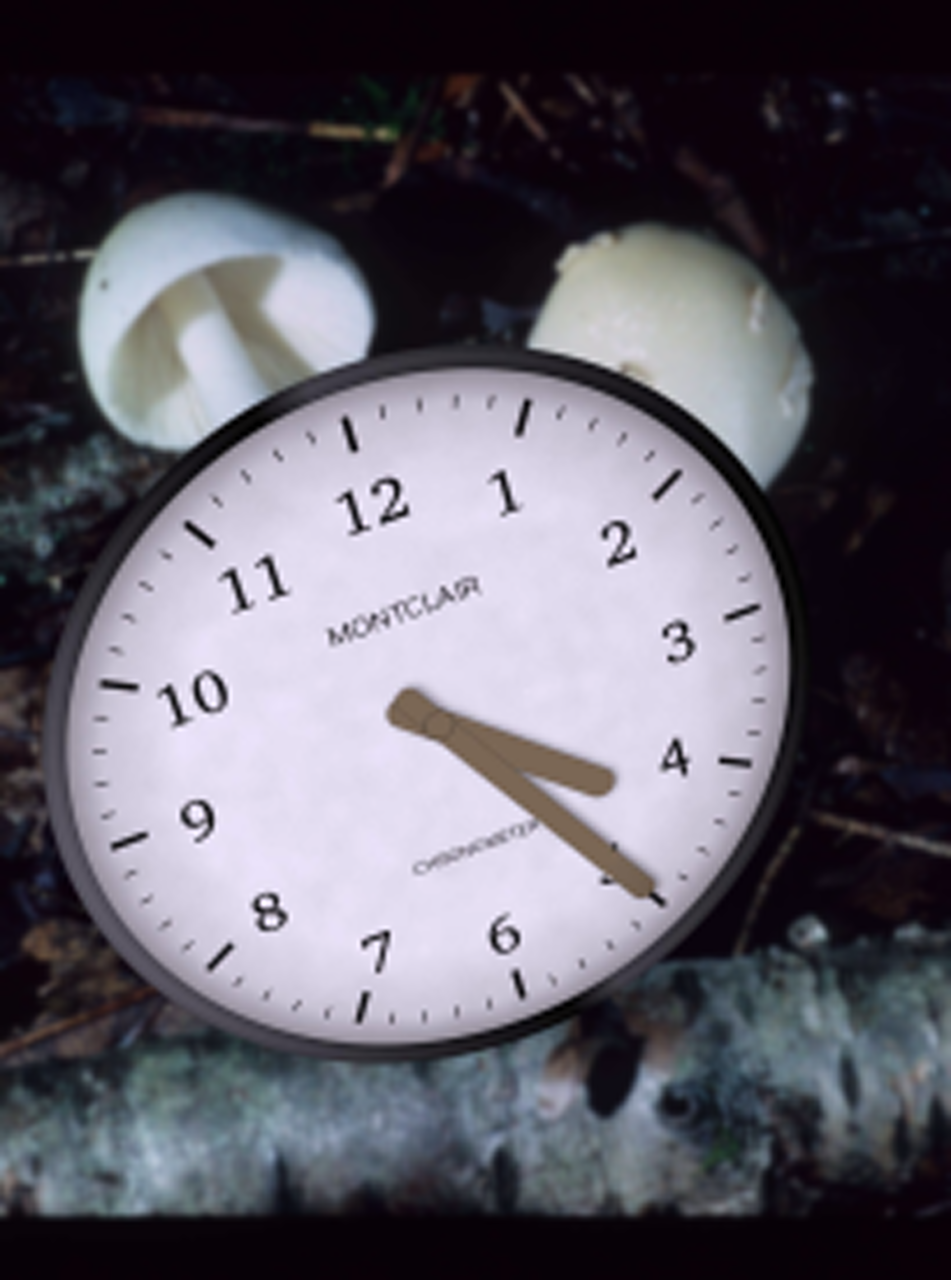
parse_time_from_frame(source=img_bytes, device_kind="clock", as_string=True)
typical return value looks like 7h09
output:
4h25
